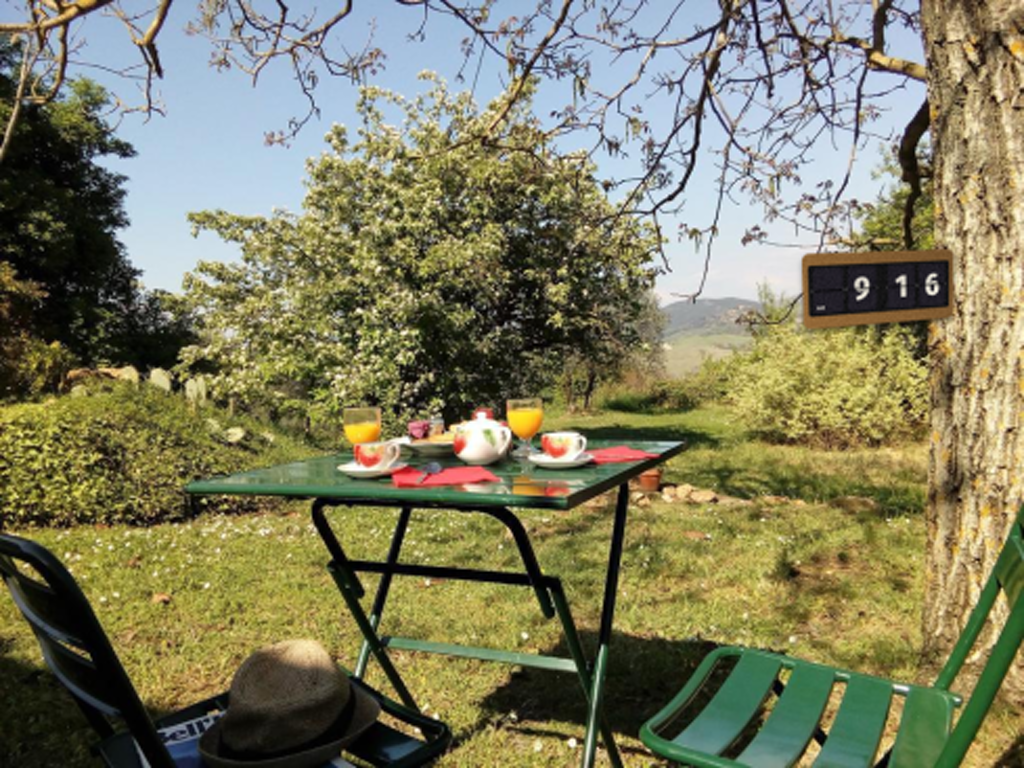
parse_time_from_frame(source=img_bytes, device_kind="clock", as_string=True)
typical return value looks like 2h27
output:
9h16
